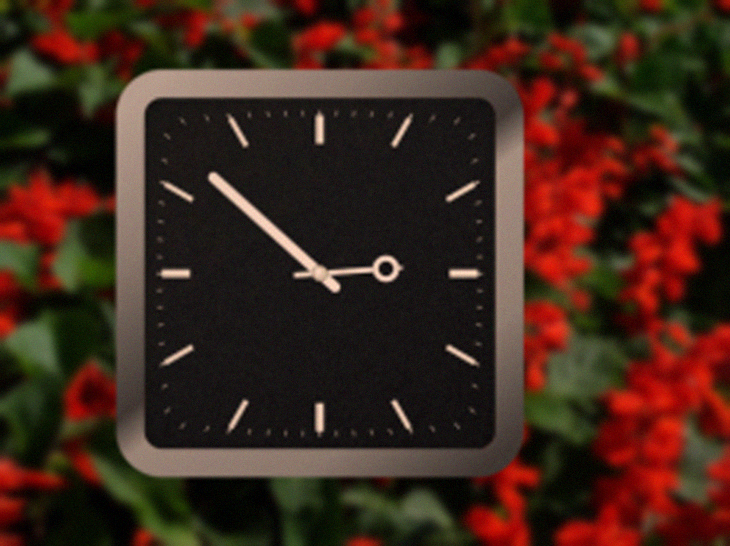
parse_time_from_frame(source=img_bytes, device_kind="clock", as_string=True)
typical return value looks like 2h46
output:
2h52
